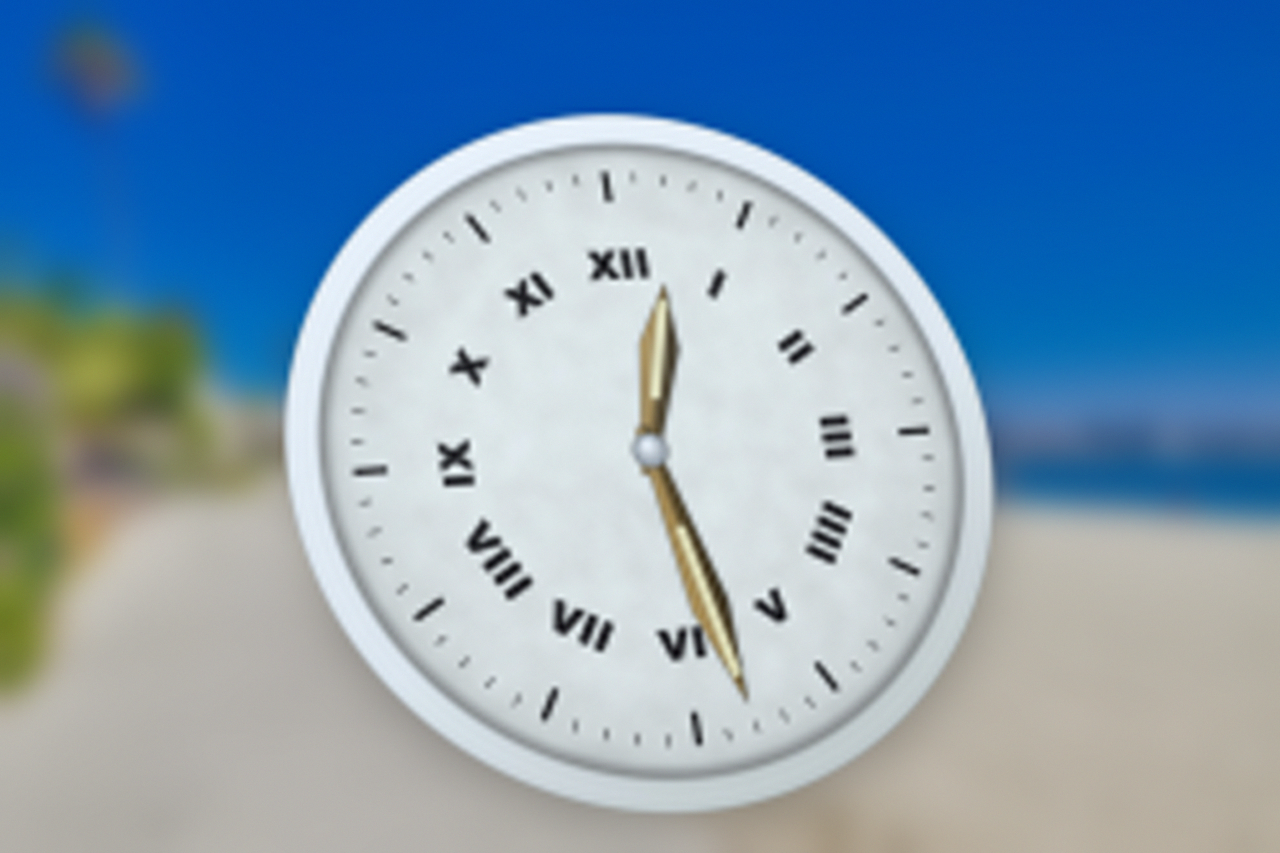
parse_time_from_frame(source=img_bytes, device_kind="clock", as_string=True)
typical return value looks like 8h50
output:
12h28
